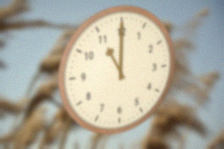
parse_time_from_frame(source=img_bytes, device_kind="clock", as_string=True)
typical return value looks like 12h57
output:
11h00
